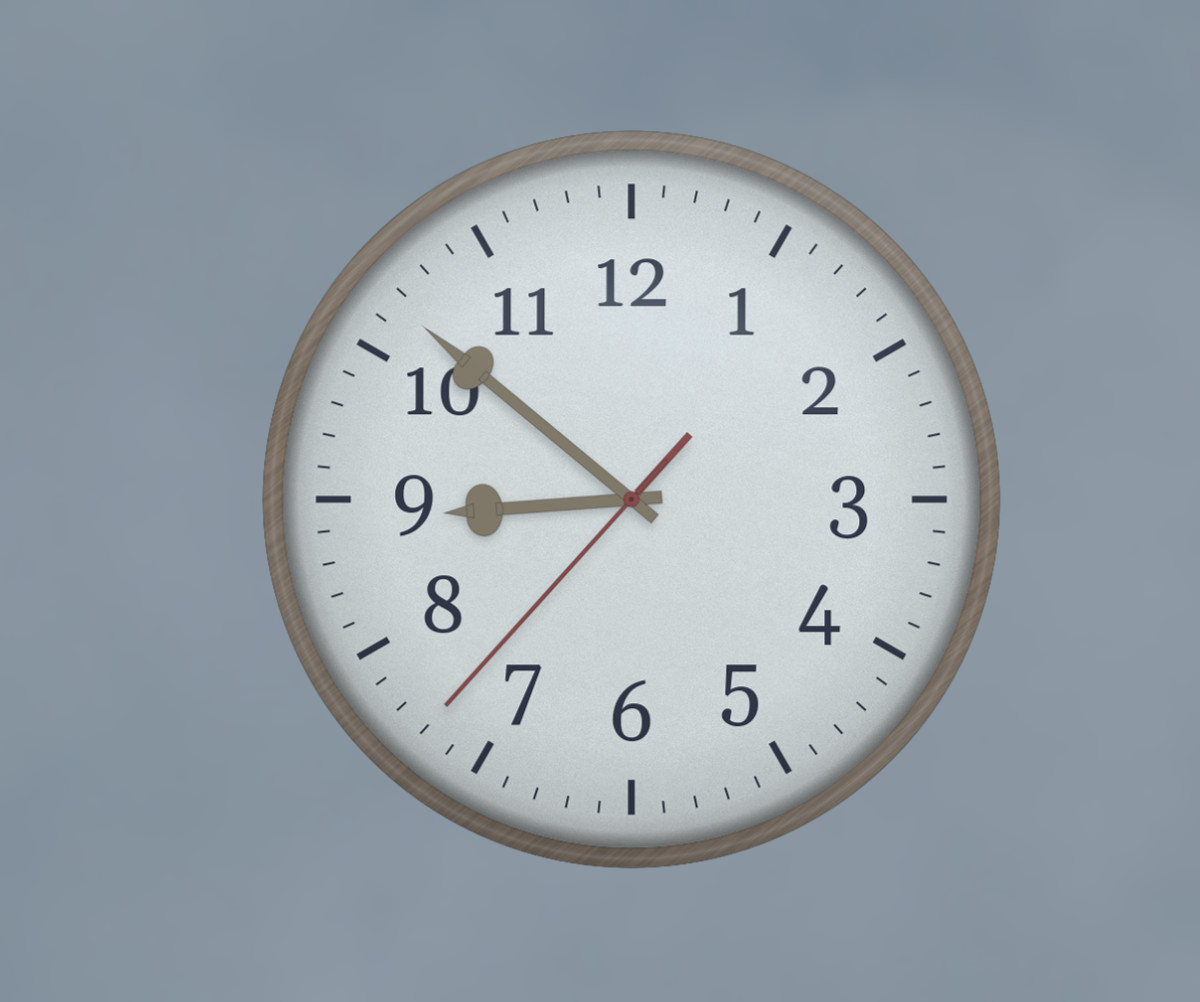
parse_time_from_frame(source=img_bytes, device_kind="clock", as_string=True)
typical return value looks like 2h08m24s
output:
8h51m37s
